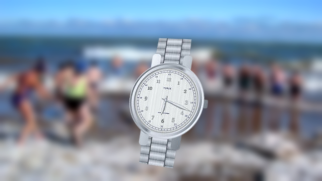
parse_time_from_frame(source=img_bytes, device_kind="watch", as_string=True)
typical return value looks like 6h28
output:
6h18
